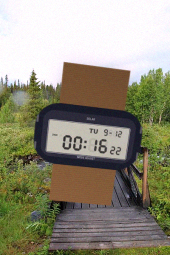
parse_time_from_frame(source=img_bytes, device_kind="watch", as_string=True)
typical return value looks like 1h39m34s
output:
0h16m22s
